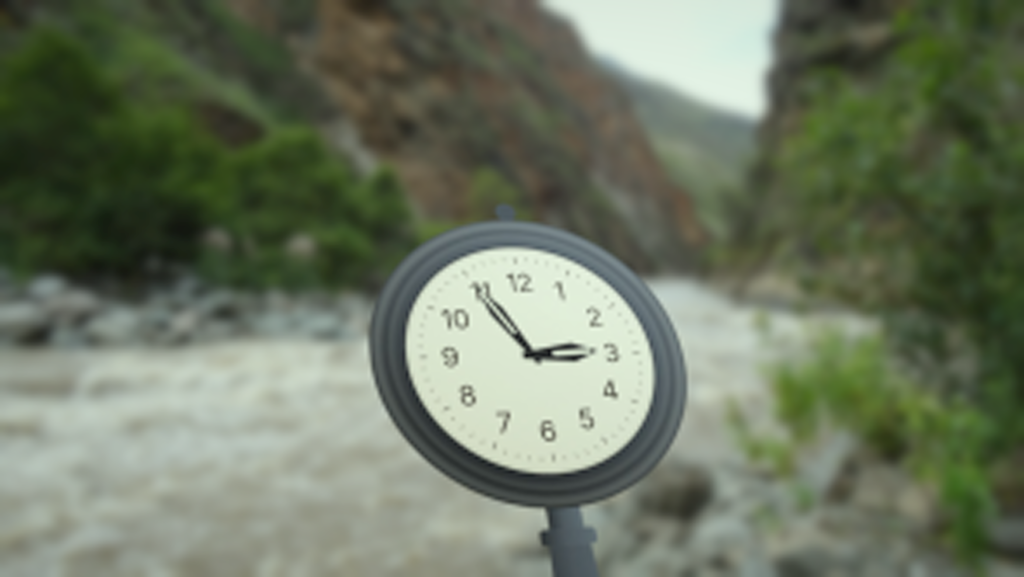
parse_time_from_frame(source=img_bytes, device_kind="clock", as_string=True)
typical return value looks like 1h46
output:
2h55
